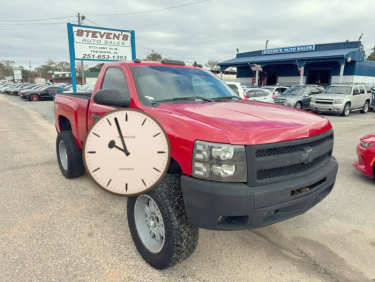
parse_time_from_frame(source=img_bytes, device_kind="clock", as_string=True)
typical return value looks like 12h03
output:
9h57
